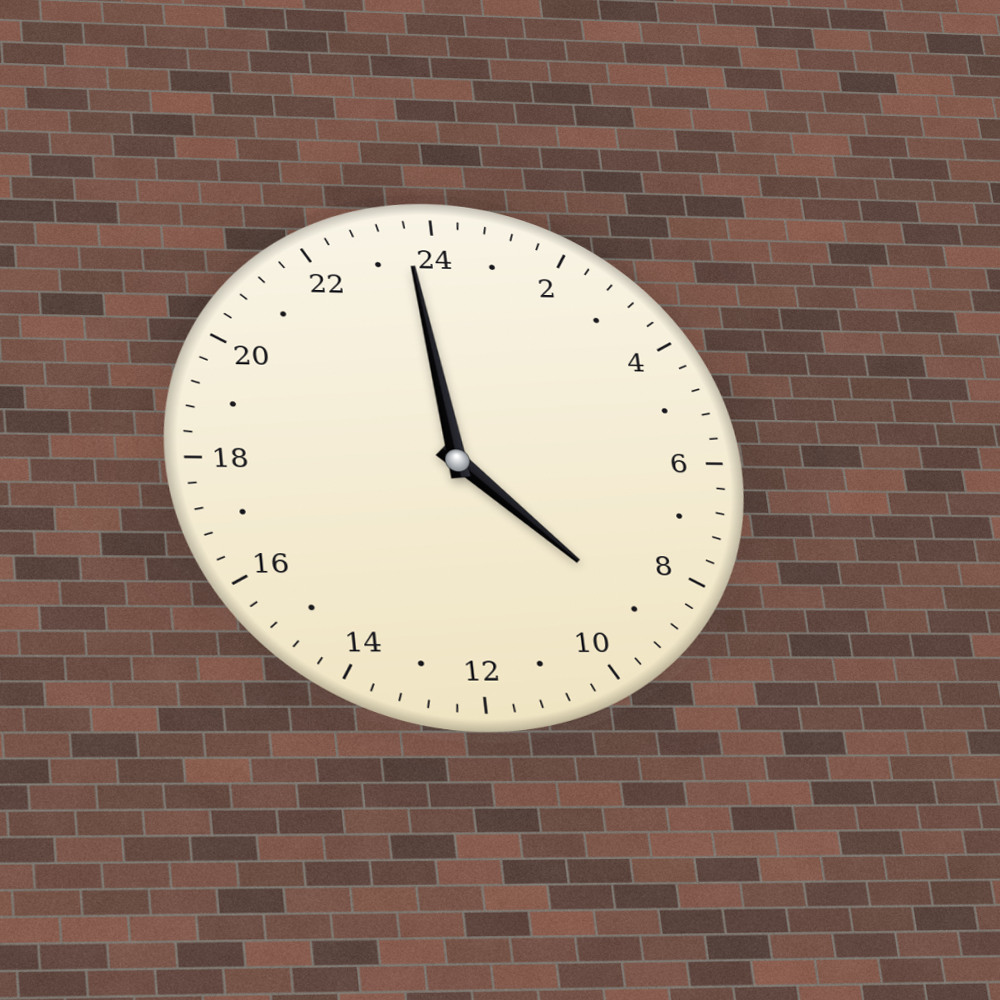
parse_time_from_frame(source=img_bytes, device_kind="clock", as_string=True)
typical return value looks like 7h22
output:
8h59
